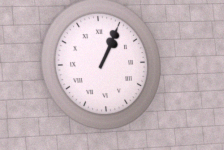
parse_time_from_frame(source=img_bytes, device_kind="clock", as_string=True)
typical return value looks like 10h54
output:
1h05
